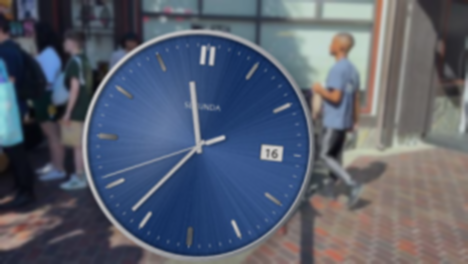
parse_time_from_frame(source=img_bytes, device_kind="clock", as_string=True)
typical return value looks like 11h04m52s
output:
11h36m41s
